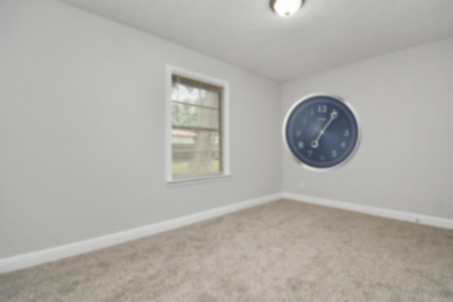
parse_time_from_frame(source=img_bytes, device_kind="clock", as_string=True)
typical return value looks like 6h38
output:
7h06
